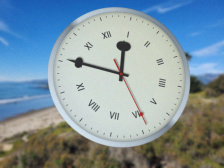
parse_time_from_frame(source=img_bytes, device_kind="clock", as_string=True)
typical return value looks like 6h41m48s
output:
12h50m29s
